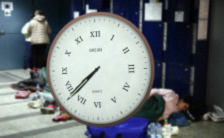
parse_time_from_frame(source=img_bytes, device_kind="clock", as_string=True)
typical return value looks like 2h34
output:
7h38
